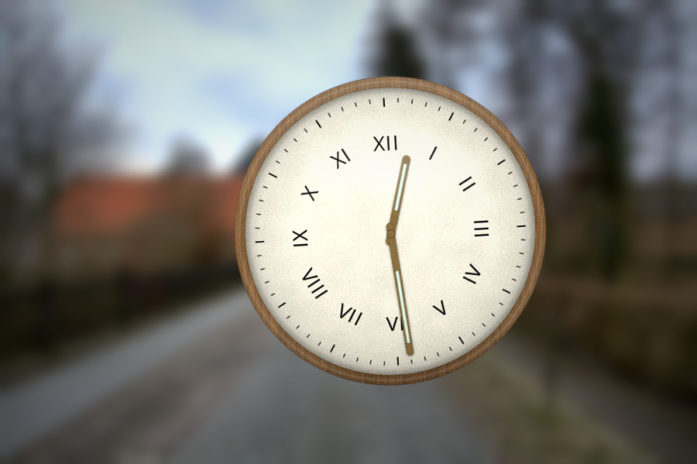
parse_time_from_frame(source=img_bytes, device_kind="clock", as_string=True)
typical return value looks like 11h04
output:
12h29
